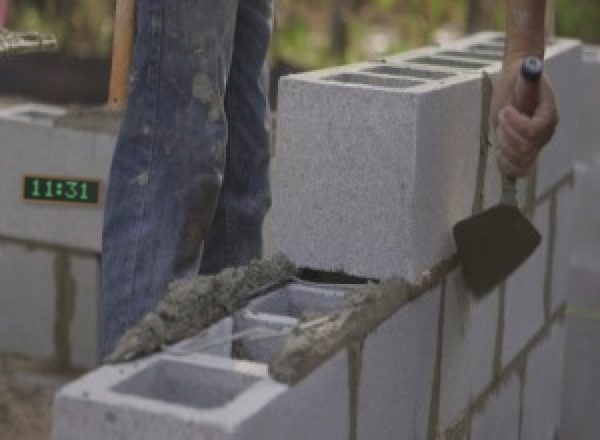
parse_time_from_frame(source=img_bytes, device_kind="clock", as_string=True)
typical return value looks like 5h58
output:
11h31
